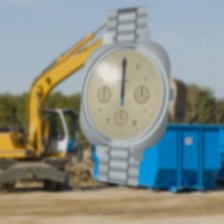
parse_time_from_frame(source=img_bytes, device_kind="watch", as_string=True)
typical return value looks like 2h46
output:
12h00
